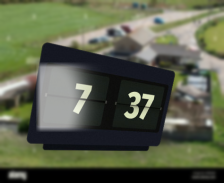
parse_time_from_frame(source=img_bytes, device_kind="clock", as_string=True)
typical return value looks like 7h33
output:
7h37
